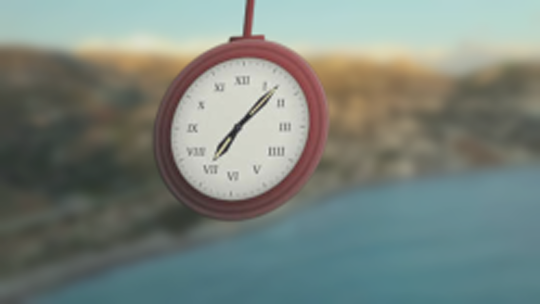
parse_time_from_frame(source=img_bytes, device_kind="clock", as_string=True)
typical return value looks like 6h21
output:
7h07
